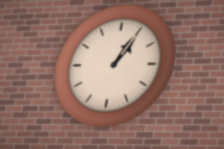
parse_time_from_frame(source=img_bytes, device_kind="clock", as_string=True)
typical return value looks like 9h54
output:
1h05
